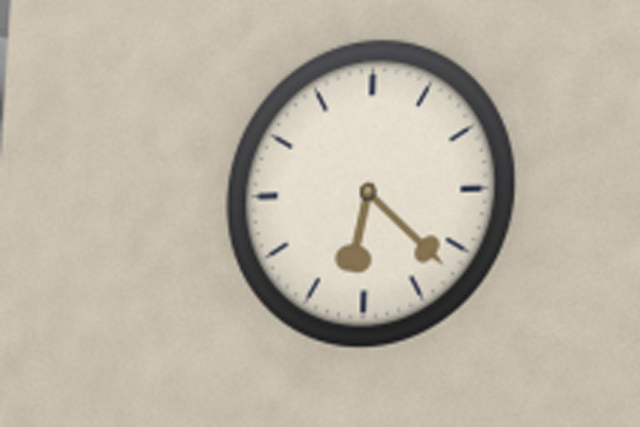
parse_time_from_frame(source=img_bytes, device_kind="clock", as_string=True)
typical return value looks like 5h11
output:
6h22
